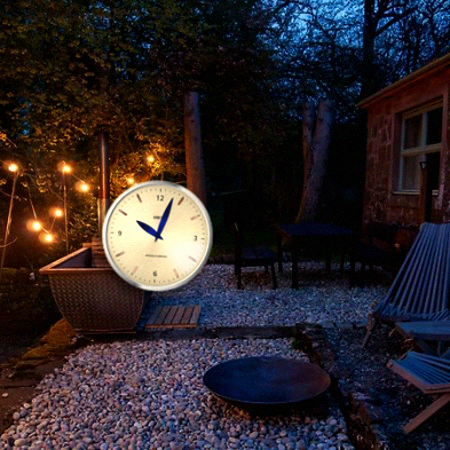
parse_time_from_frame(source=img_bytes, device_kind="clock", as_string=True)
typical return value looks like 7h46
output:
10h03
